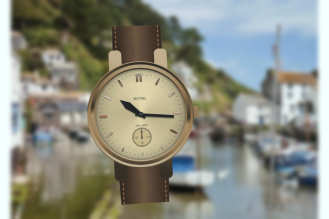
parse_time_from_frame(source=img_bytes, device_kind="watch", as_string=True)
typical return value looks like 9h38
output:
10h16
